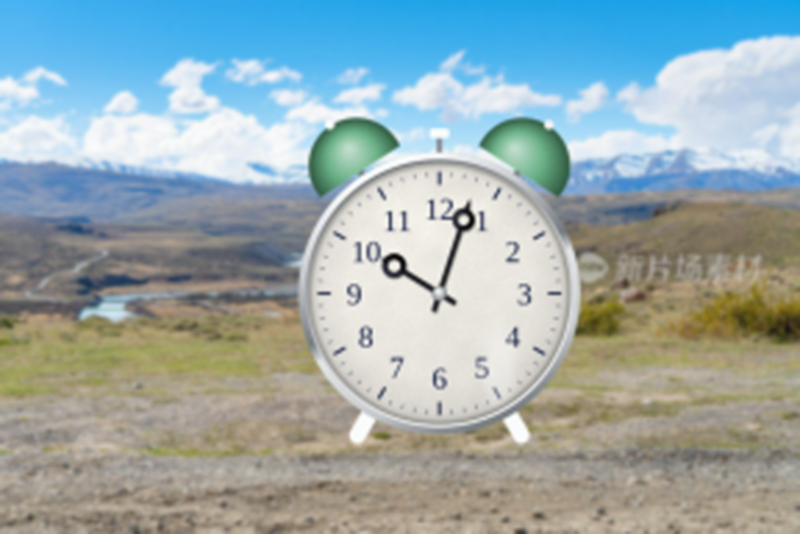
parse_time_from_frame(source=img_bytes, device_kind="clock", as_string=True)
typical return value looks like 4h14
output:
10h03
